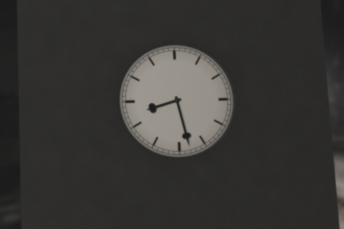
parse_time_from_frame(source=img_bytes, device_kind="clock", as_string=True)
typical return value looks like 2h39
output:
8h28
